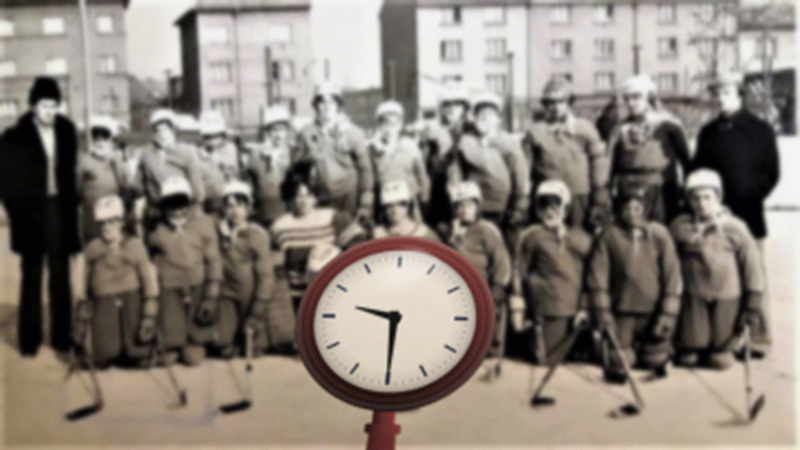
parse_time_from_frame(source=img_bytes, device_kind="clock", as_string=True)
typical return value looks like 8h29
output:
9h30
